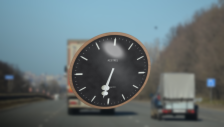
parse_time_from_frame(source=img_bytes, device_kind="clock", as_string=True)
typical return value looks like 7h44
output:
6h32
